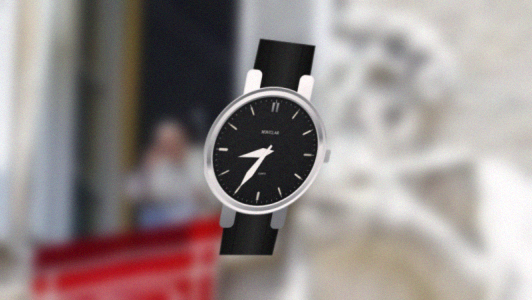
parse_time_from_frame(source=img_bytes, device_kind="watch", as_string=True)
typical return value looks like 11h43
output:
8h35
